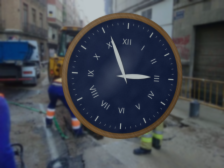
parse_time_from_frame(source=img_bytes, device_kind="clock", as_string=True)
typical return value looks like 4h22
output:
2h56
